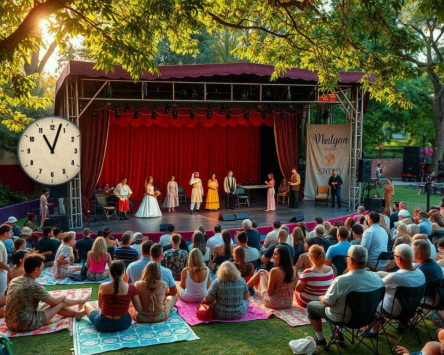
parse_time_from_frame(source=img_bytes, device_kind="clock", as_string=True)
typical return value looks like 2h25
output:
11h03
